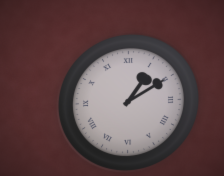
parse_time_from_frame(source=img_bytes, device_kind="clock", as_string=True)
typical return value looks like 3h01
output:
1h10
